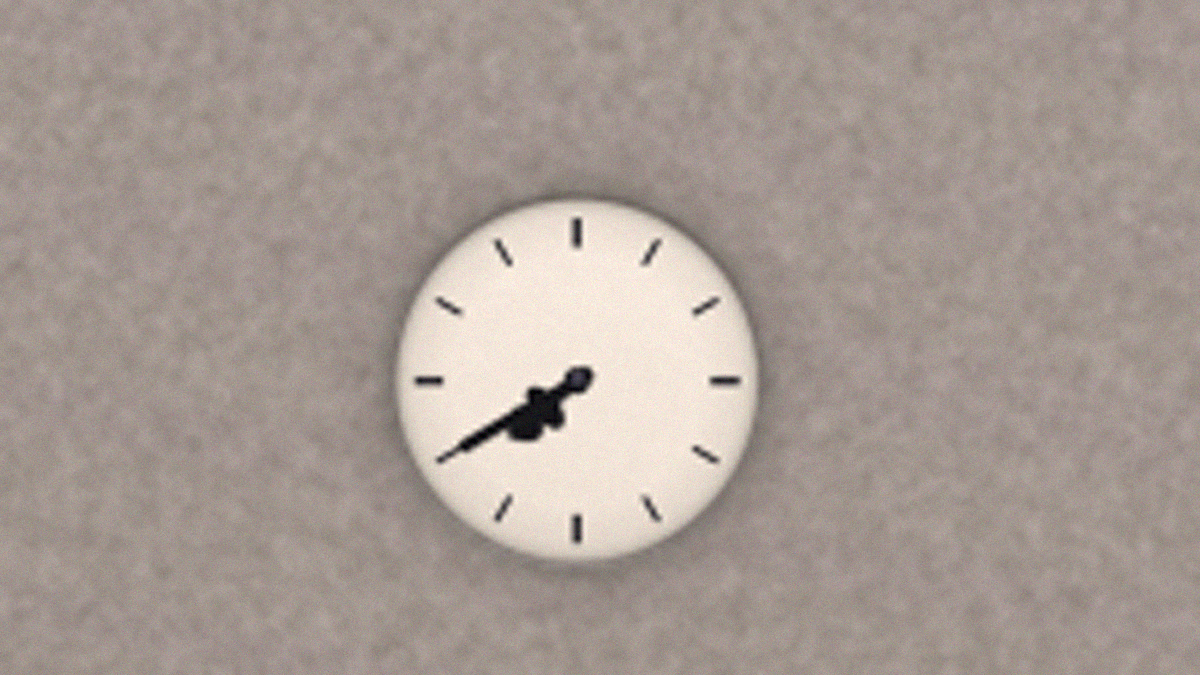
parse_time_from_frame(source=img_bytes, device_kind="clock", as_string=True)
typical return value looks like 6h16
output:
7h40
